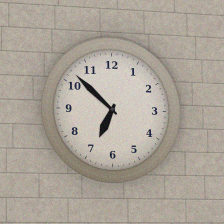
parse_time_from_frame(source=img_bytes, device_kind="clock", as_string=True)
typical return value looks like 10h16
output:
6h52
